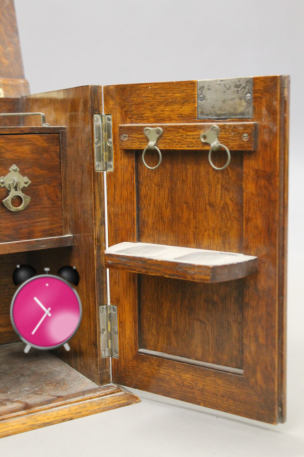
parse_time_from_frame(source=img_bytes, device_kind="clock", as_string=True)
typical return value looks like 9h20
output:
10h36
